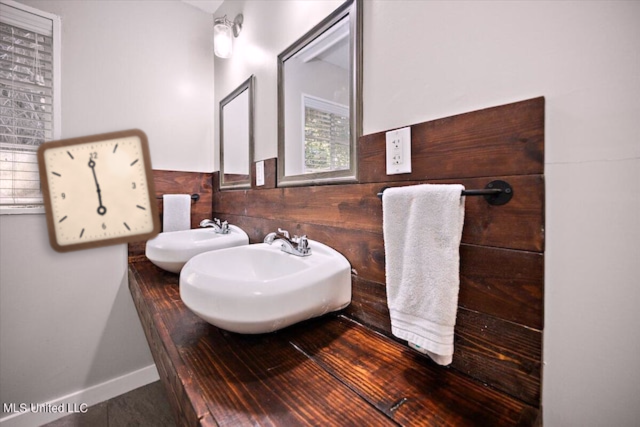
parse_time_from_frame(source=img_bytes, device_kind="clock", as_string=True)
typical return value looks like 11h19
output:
5h59
